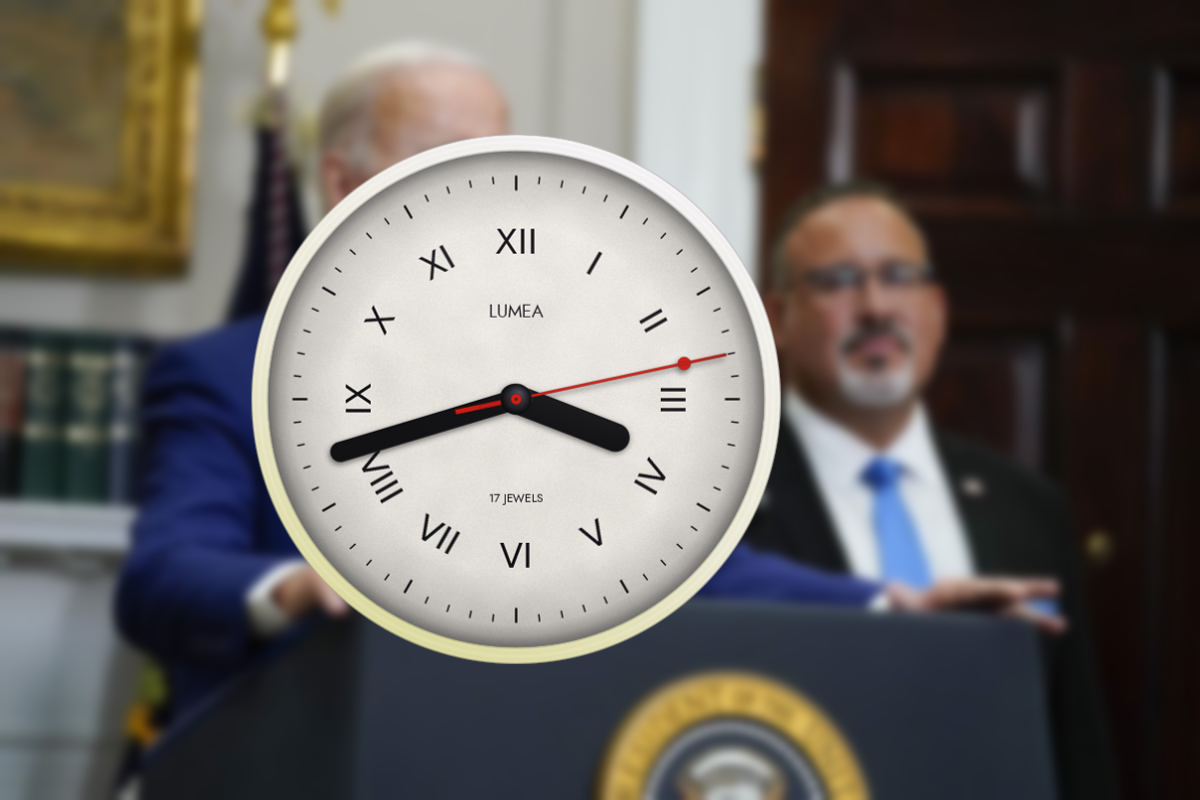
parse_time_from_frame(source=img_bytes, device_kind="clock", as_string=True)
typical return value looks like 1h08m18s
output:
3h42m13s
